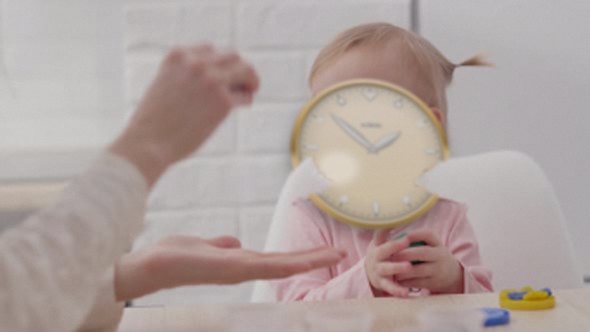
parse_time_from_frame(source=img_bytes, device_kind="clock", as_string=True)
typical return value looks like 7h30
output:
1h52
